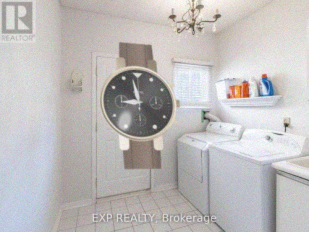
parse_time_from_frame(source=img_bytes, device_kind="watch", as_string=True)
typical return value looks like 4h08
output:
8h58
